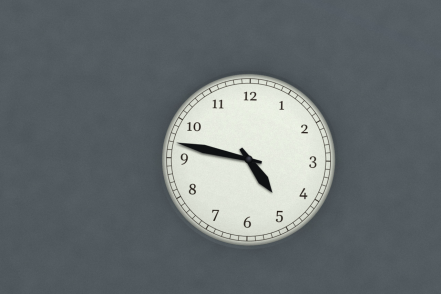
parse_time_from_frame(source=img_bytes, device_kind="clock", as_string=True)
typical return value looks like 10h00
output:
4h47
